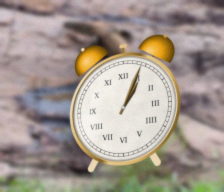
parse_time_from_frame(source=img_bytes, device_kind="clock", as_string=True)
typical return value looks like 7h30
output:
1h04
